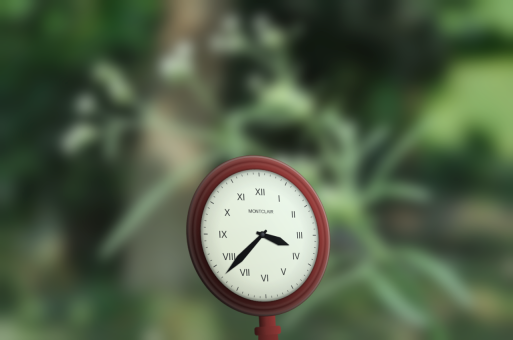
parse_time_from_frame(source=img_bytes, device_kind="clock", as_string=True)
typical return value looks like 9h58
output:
3h38
